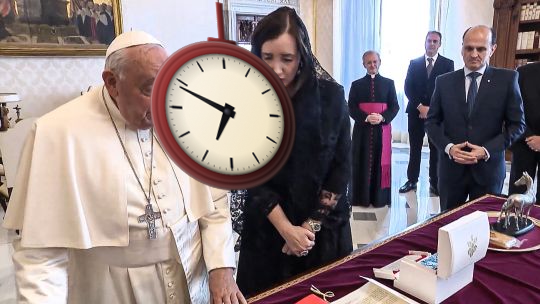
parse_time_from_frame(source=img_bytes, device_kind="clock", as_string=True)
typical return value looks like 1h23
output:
6h49
